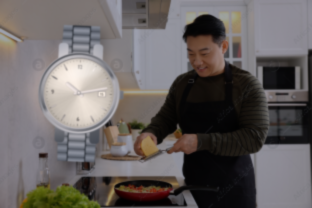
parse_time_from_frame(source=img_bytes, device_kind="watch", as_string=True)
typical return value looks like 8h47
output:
10h13
